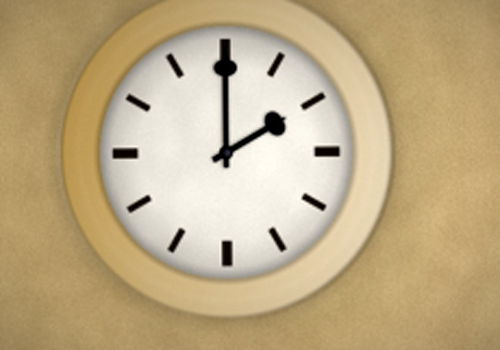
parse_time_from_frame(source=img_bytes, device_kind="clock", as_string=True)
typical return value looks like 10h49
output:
2h00
